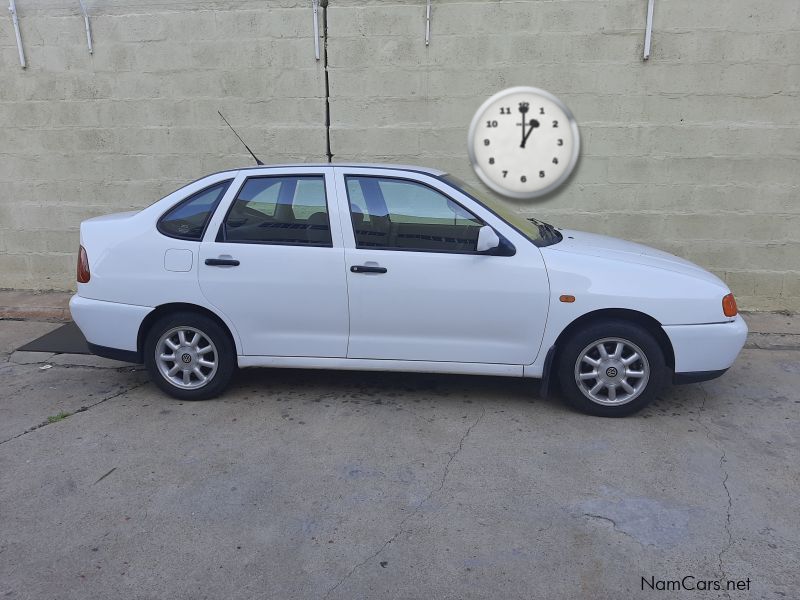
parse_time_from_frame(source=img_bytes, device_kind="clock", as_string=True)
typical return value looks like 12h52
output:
1h00
